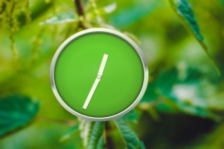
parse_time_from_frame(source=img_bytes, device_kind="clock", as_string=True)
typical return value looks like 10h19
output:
12h34
